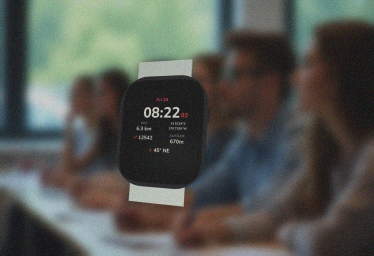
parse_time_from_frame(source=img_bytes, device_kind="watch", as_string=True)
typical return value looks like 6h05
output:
8h22
